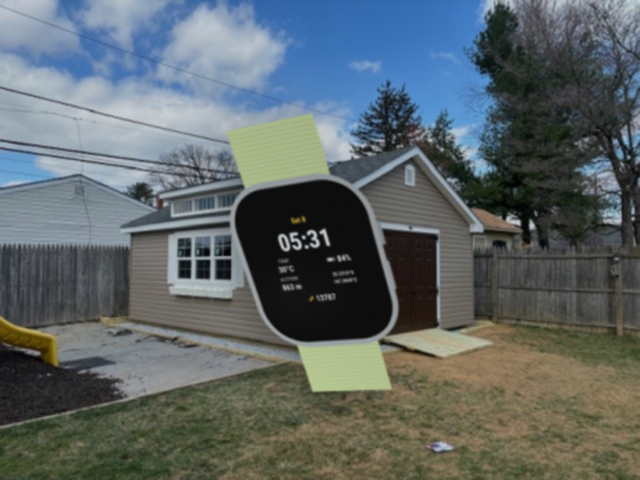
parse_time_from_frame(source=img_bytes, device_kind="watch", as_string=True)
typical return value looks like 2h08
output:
5h31
